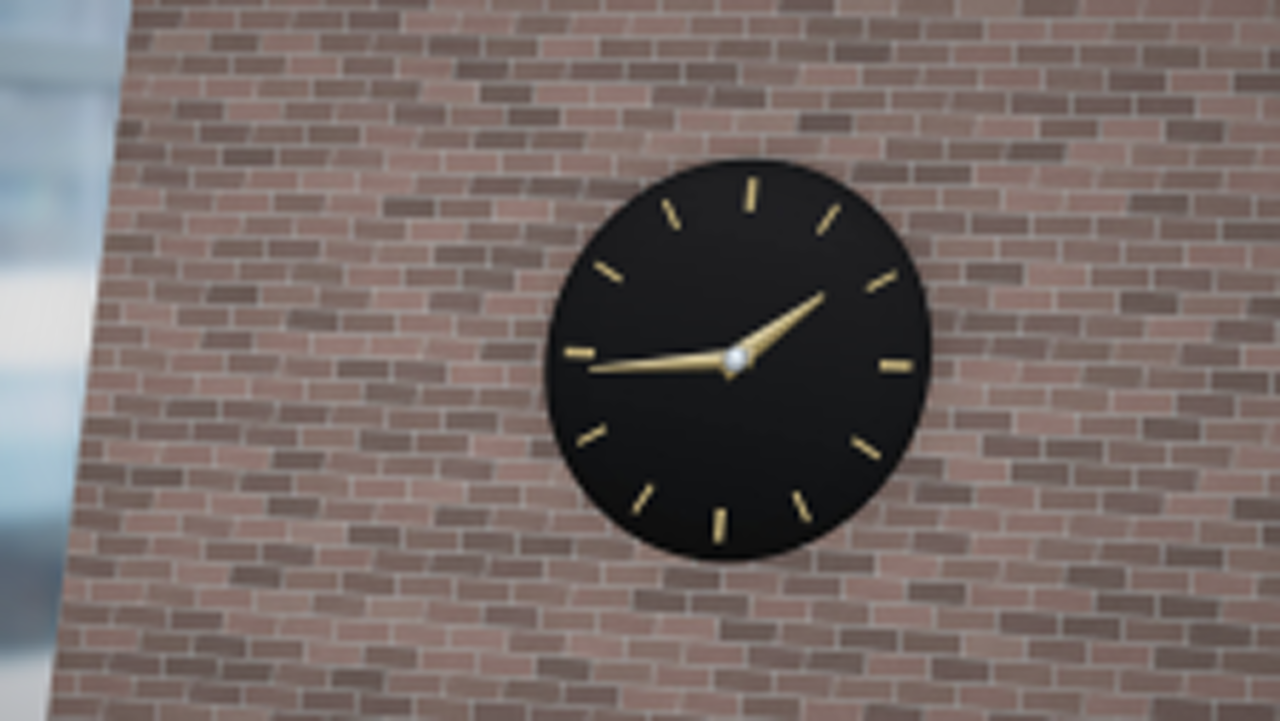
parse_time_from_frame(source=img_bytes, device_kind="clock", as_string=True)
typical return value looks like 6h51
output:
1h44
